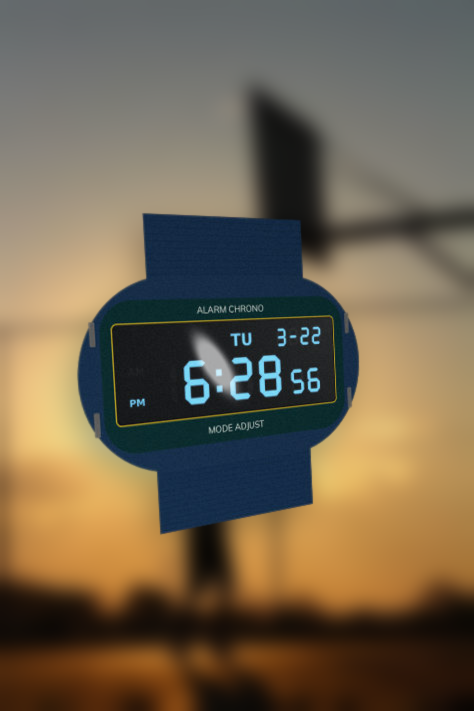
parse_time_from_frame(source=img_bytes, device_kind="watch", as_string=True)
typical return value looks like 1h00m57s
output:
6h28m56s
